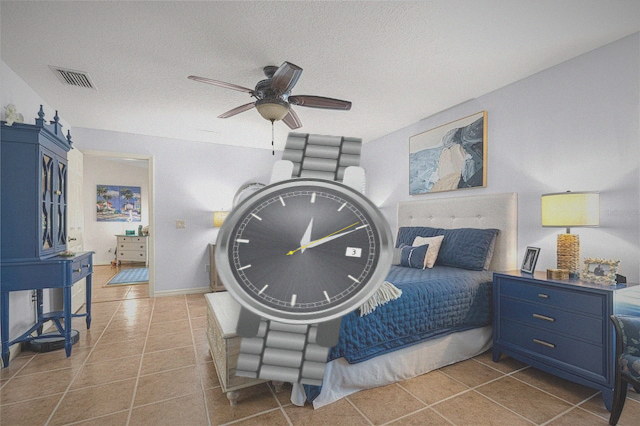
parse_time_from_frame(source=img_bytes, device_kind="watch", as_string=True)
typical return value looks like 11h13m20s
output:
12h10m09s
